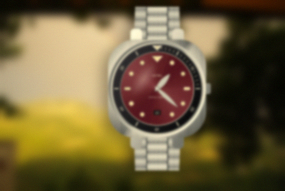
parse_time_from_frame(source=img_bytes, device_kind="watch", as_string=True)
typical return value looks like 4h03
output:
1h22
